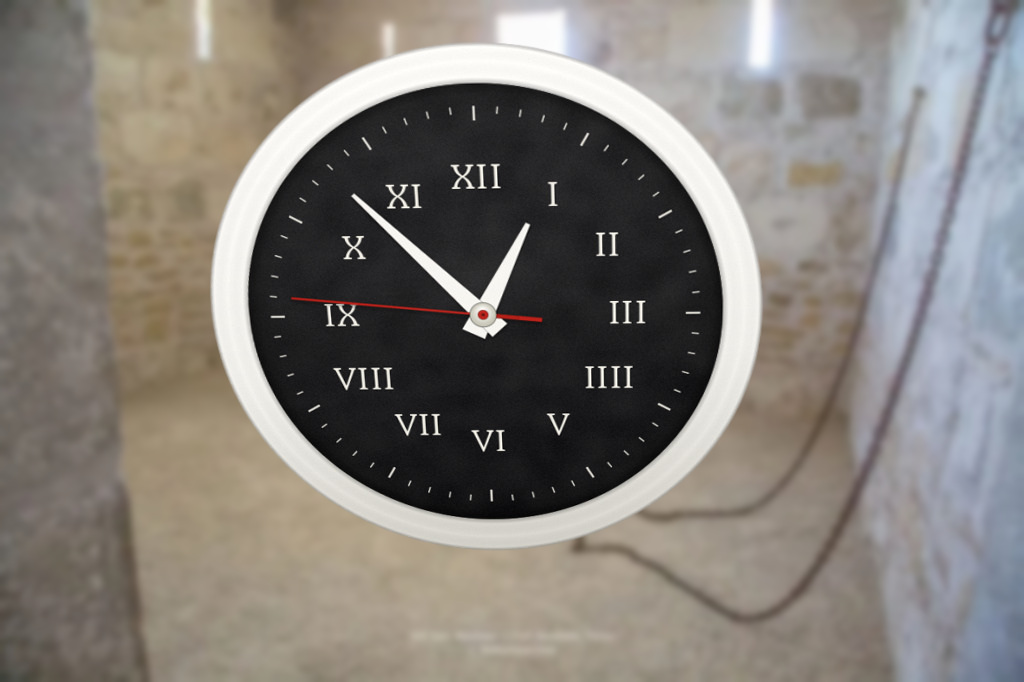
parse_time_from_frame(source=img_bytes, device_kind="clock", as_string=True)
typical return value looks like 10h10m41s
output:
12h52m46s
